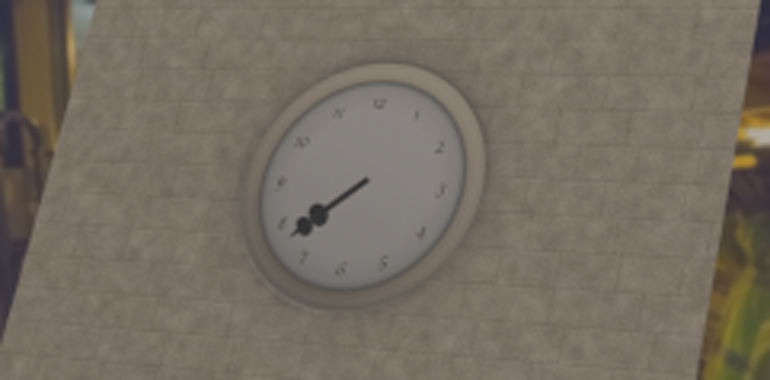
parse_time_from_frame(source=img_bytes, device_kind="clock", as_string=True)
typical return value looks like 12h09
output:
7h38
